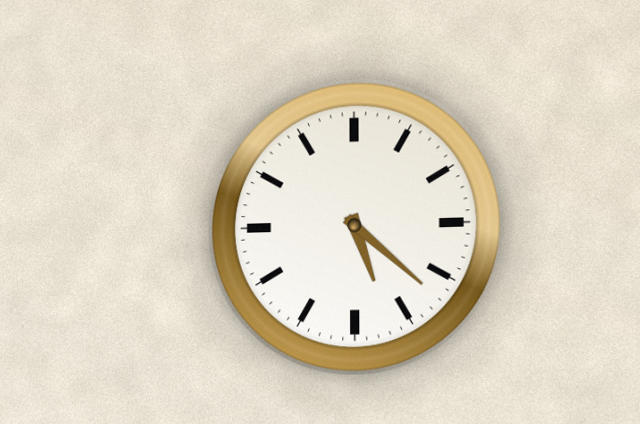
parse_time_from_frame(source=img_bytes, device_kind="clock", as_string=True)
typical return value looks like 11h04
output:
5h22
